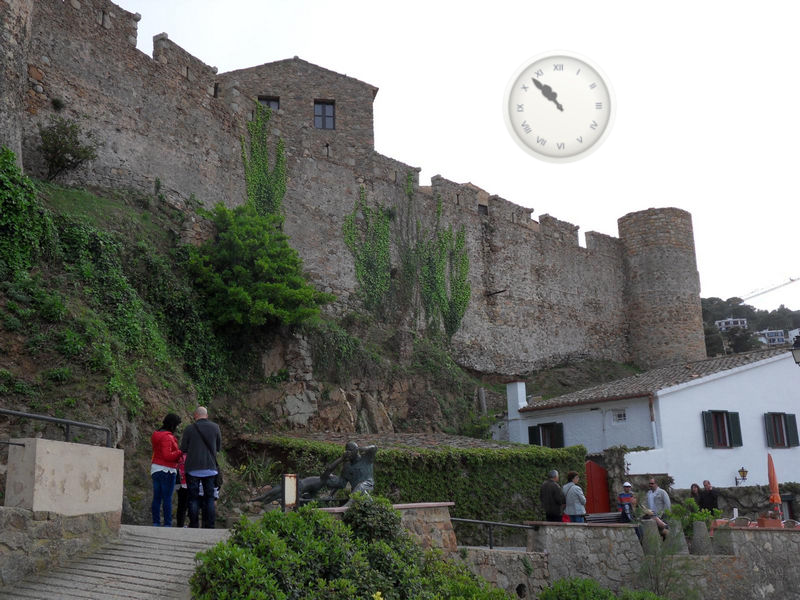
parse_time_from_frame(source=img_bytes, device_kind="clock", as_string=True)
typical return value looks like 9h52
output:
10h53
